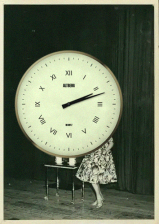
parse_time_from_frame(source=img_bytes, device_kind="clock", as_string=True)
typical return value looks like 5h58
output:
2h12
